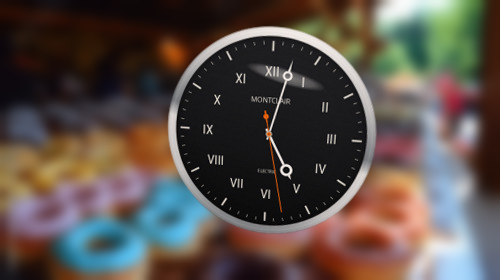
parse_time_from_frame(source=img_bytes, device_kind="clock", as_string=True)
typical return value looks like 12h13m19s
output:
5h02m28s
